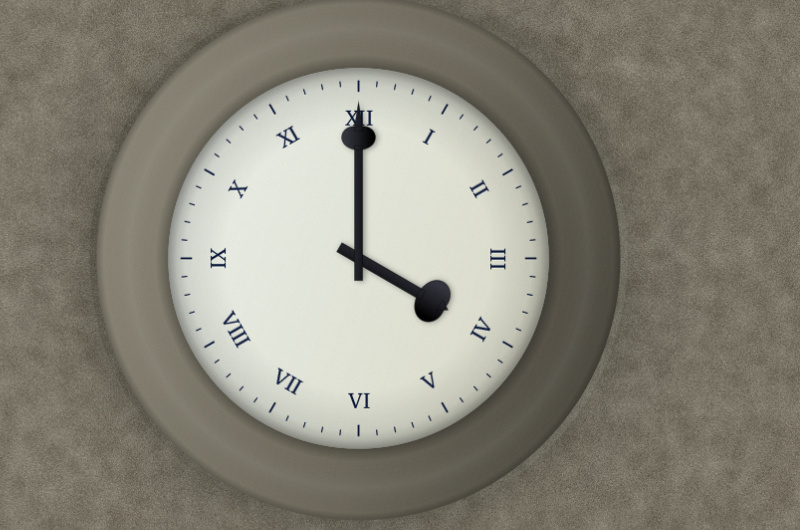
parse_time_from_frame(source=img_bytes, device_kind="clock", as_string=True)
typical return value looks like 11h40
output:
4h00
